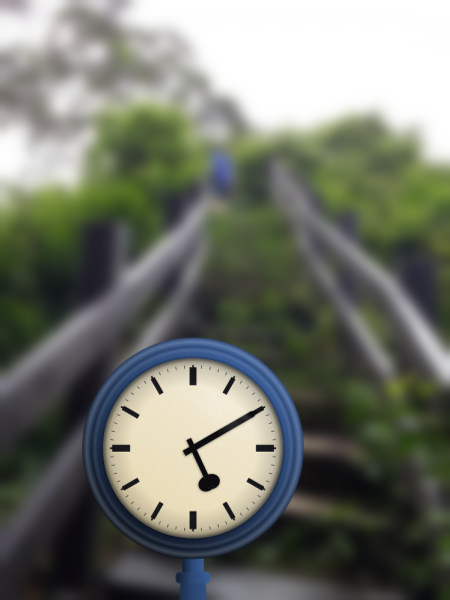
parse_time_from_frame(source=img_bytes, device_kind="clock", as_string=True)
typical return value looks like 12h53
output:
5h10
